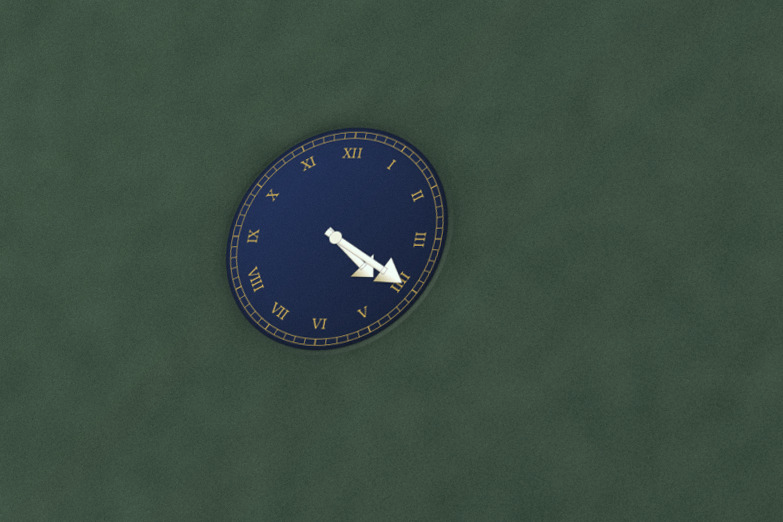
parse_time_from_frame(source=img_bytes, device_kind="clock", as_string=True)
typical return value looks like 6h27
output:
4h20
